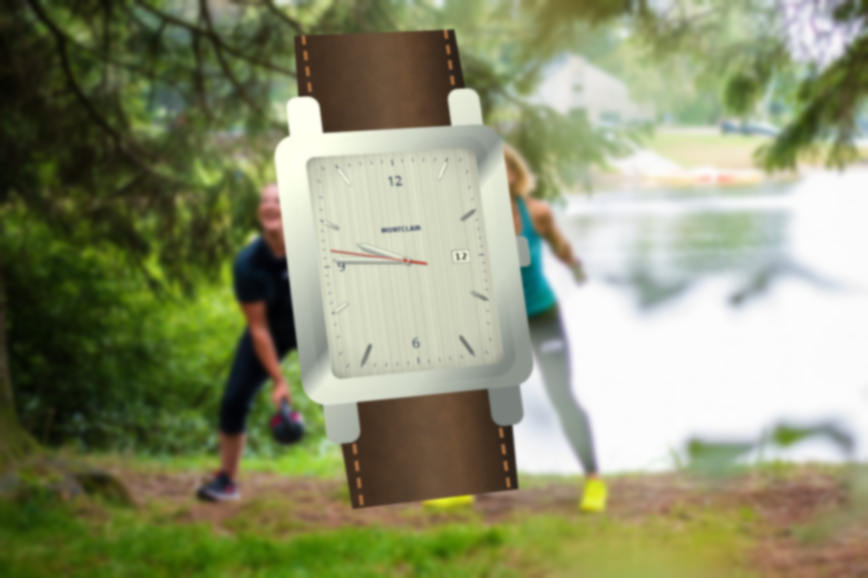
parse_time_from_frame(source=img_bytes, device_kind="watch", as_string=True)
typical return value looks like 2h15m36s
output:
9h45m47s
